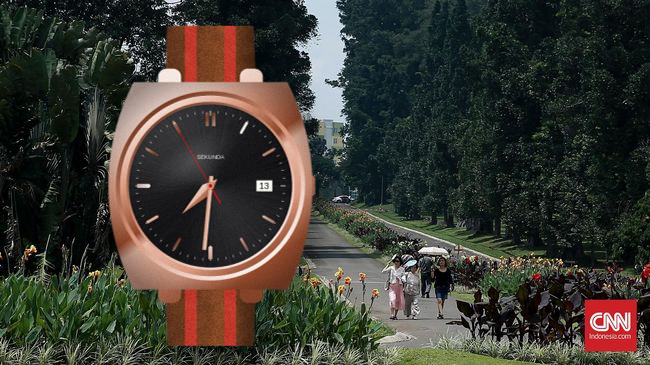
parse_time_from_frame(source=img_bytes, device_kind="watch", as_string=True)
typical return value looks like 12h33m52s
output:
7h30m55s
